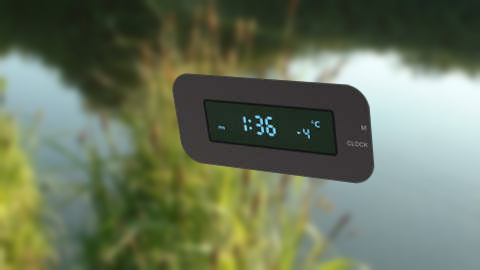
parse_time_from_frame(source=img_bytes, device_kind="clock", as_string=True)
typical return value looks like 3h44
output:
1h36
